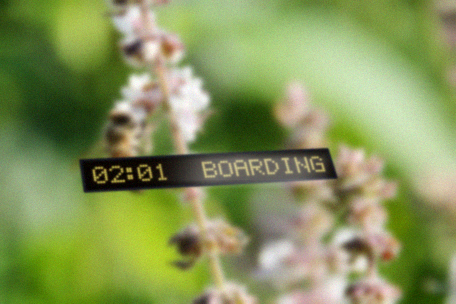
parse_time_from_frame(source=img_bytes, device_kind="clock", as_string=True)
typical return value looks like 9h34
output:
2h01
